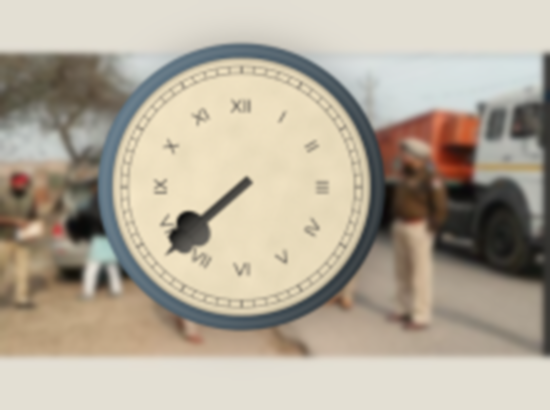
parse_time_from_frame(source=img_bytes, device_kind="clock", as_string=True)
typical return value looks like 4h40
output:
7h38
